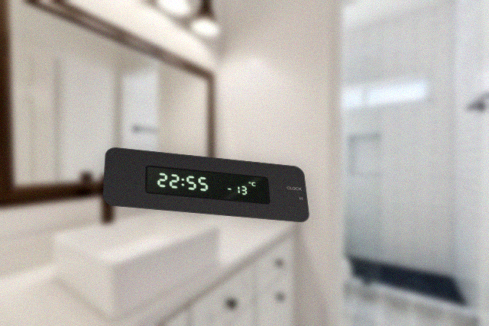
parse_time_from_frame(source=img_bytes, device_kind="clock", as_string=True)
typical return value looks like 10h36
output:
22h55
